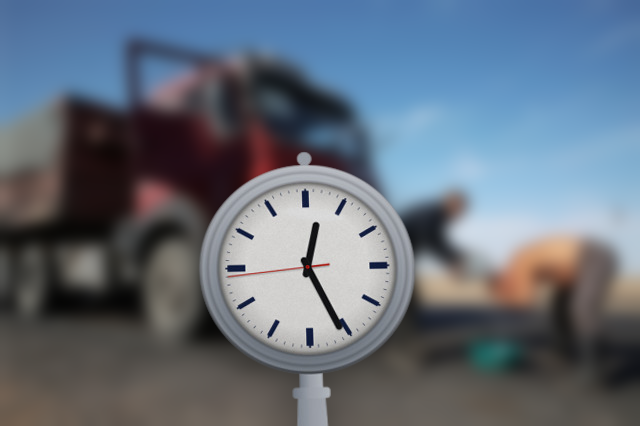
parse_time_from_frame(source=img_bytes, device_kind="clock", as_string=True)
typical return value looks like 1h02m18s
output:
12h25m44s
